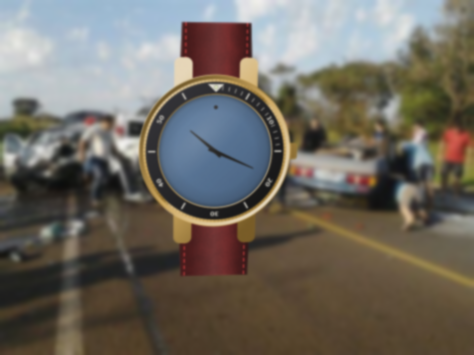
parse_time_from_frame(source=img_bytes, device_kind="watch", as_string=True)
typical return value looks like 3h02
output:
10h19
